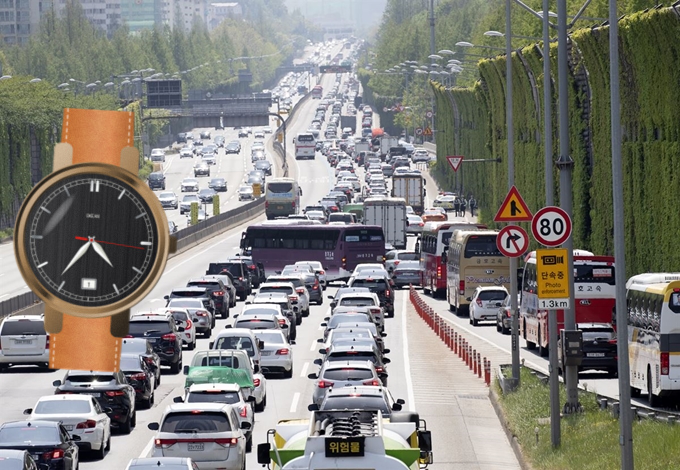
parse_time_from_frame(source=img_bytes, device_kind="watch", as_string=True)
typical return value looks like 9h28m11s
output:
4h36m16s
